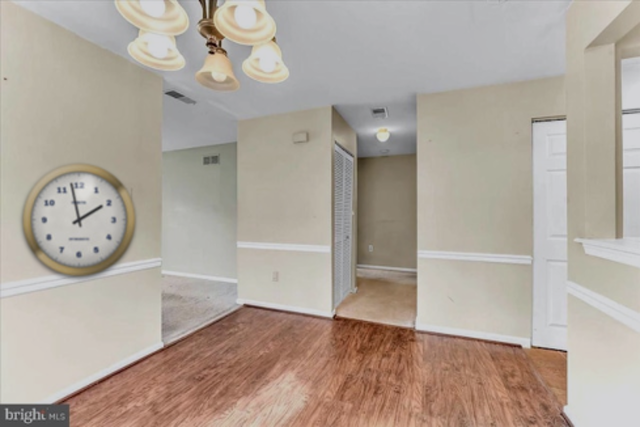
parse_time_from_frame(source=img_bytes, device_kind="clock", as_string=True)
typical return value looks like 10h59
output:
1h58
